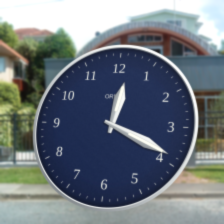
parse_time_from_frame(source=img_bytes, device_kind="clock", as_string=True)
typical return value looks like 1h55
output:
12h19
